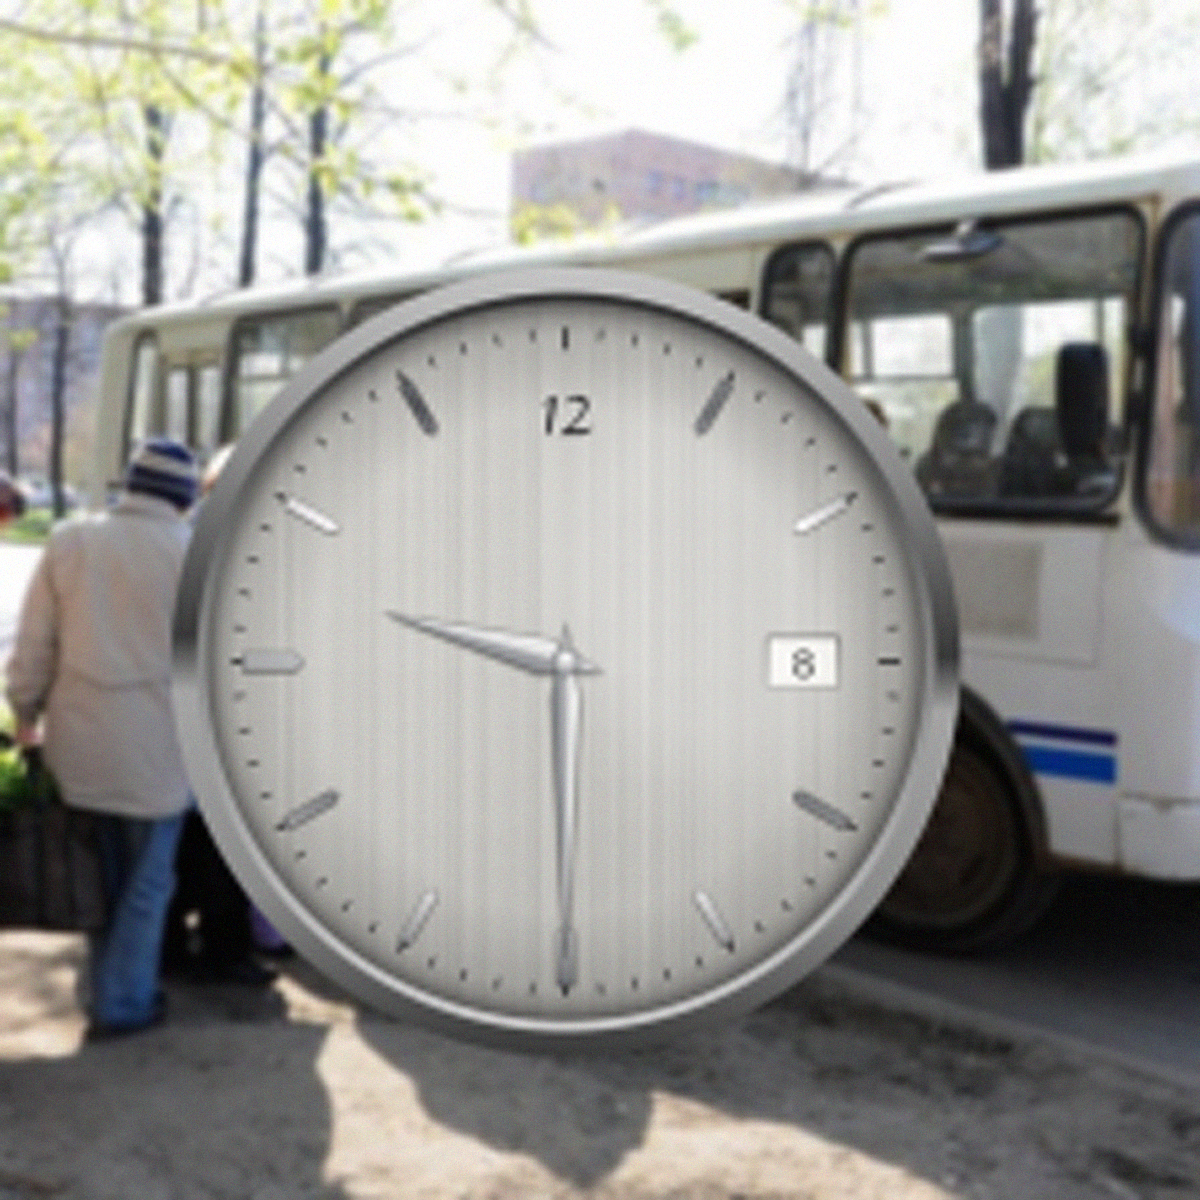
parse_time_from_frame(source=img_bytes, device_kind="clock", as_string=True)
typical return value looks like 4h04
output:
9h30
